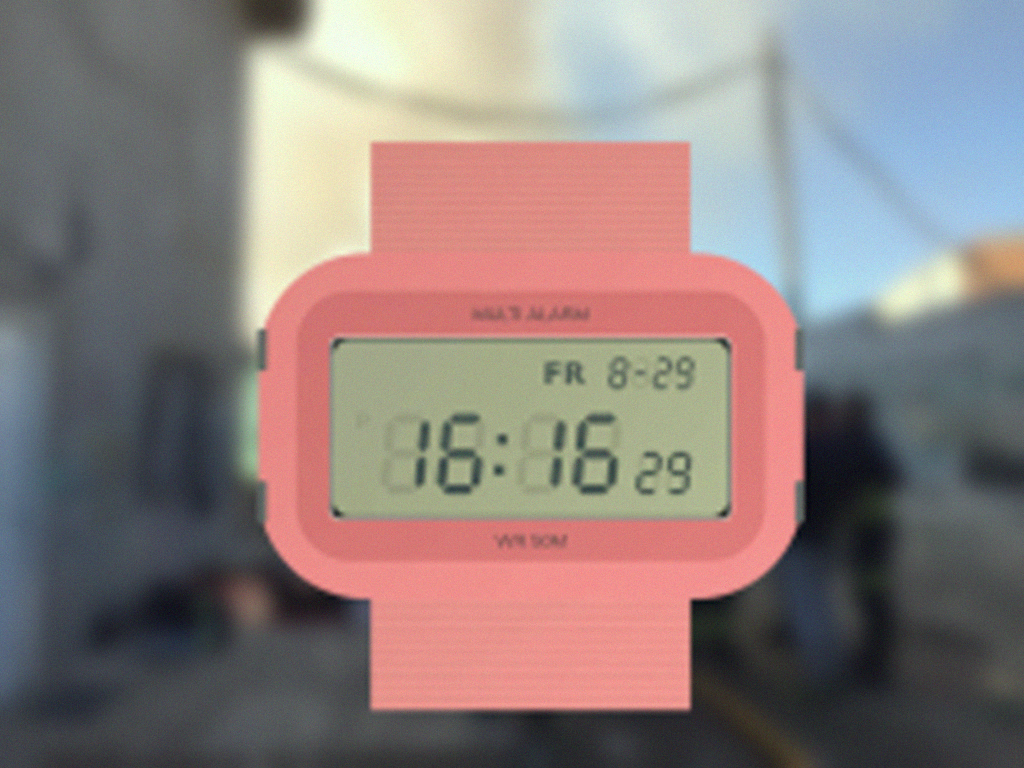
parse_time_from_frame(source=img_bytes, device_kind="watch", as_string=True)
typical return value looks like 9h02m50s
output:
16h16m29s
